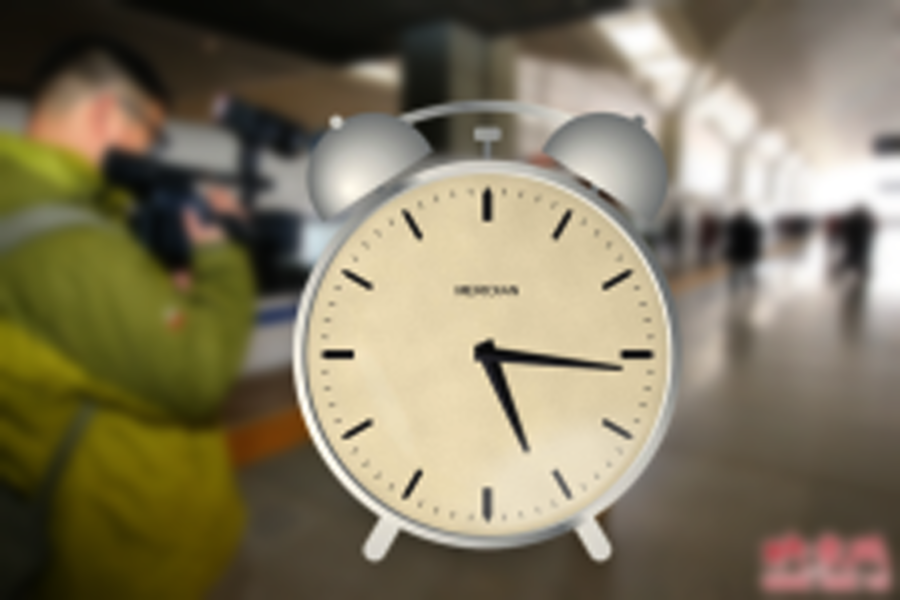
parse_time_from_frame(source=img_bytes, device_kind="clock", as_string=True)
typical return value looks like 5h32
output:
5h16
